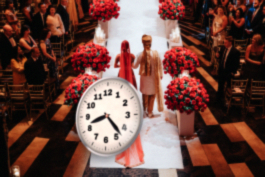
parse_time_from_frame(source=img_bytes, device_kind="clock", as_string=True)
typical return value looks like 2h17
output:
8h23
